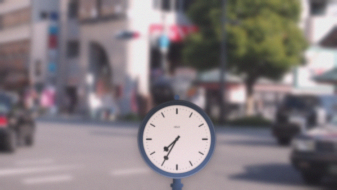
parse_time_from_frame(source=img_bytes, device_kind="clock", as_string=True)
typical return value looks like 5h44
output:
7h35
